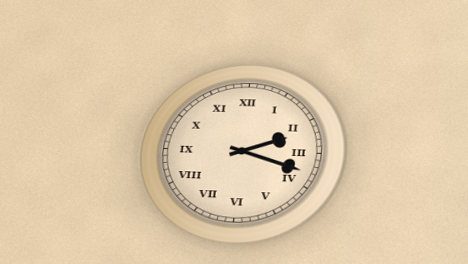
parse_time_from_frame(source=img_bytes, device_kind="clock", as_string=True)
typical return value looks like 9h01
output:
2h18
